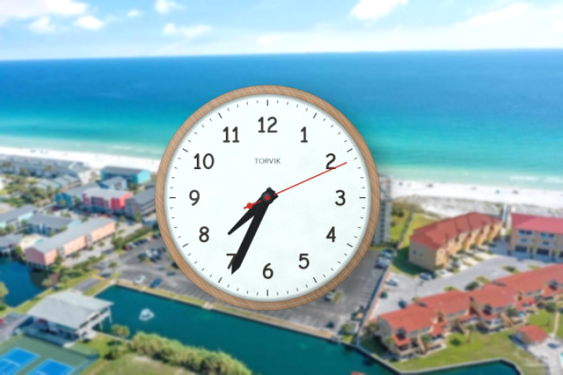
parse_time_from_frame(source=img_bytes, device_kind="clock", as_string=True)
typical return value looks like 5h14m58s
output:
7h34m11s
